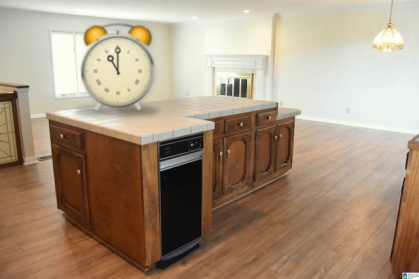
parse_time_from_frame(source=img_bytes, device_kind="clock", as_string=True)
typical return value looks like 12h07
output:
11h00
